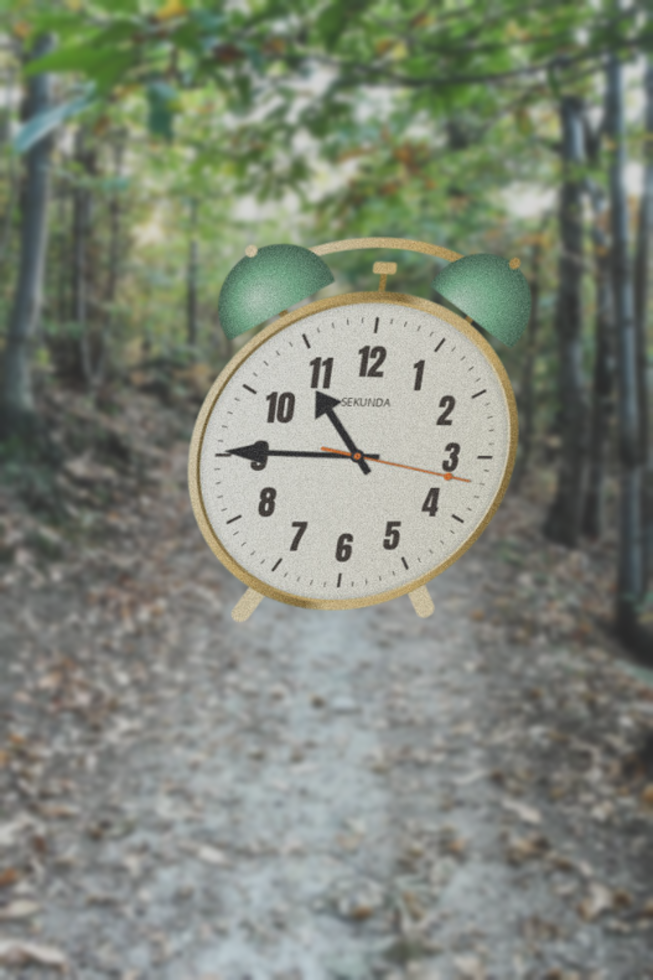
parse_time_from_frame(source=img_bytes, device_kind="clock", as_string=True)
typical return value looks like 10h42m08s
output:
10h45m17s
